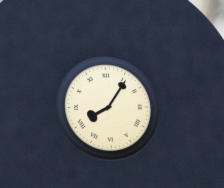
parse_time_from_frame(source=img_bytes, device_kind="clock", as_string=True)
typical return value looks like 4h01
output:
8h06
